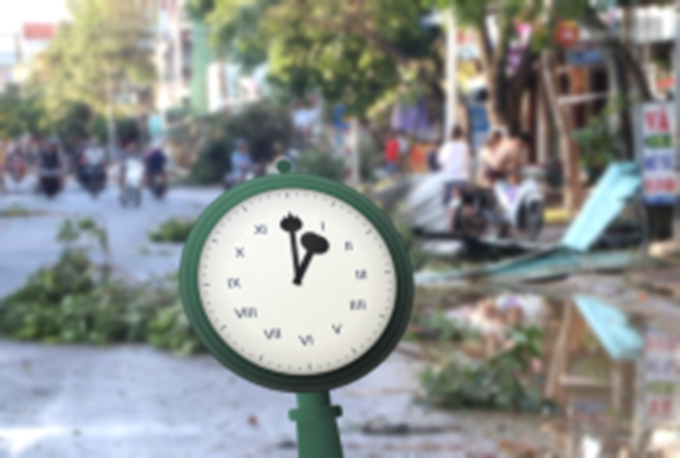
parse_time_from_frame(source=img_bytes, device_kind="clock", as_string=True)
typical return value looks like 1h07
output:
1h00
